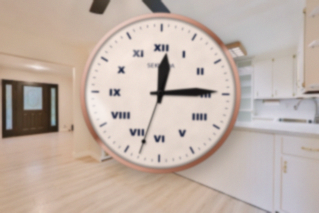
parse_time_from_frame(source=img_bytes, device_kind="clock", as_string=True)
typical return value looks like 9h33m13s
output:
12h14m33s
